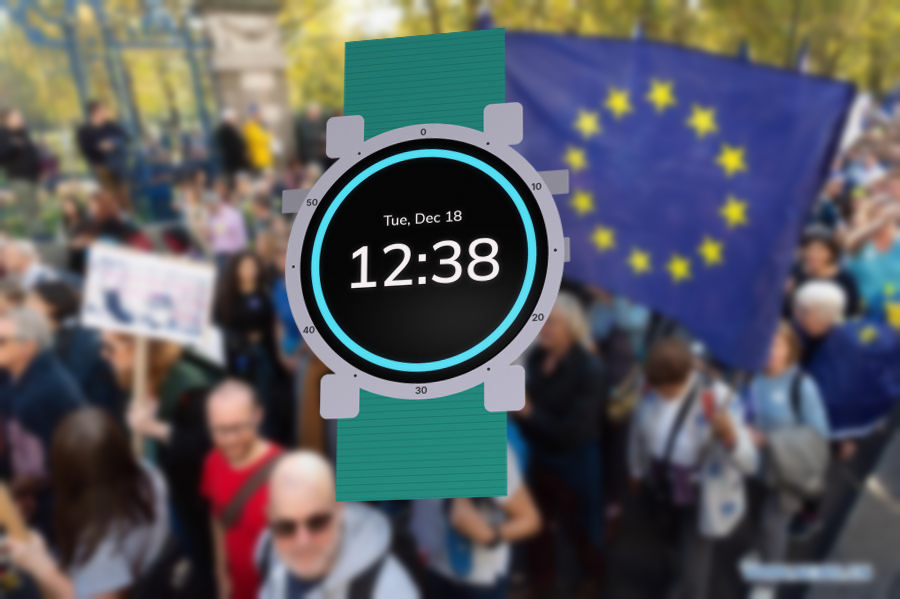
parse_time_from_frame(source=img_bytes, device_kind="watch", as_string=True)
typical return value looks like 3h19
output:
12h38
